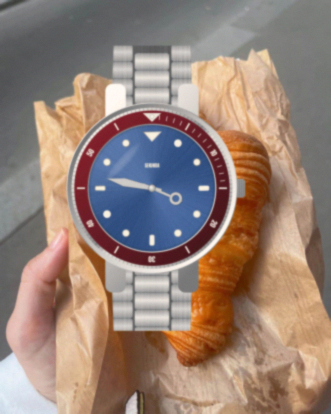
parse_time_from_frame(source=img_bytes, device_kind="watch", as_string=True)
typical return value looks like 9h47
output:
3h47
